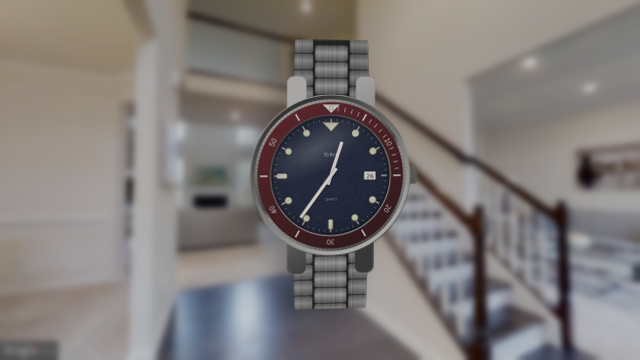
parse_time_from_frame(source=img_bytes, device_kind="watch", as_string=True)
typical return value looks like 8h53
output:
12h36
